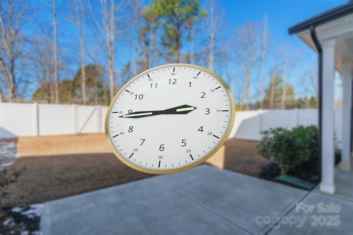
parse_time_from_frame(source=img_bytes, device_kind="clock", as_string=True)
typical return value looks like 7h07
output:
2h44
